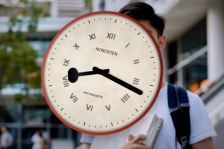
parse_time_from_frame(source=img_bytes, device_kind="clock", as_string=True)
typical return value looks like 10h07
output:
8h17
